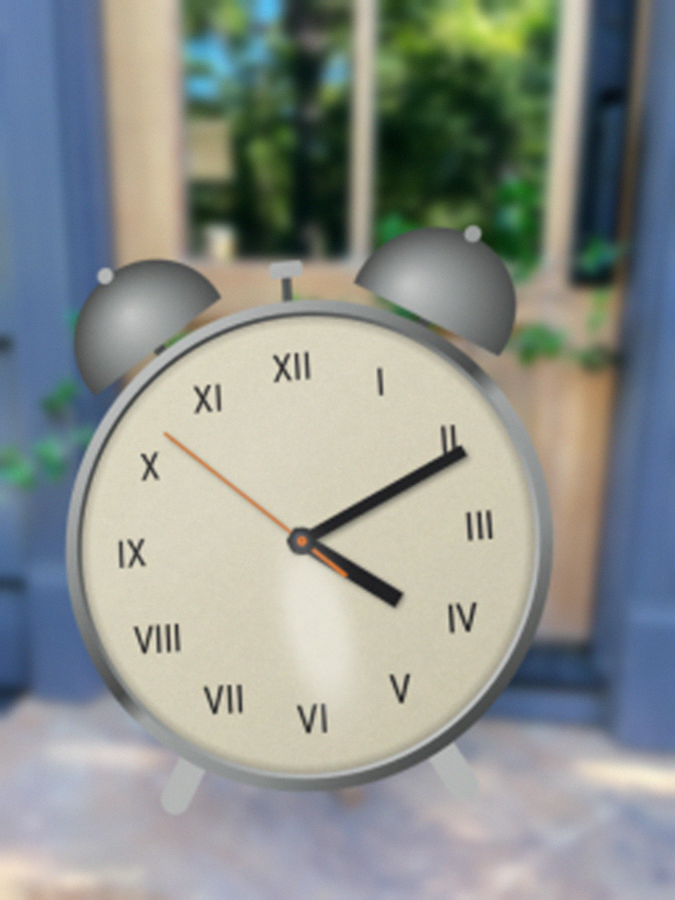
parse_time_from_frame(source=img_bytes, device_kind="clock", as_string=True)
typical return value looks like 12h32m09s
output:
4h10m52s
